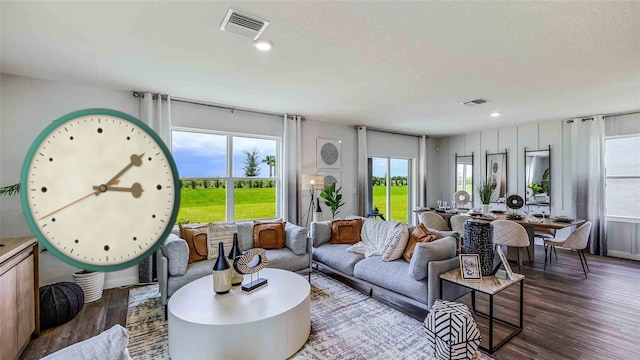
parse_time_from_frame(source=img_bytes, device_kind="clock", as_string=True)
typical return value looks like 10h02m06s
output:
3h08m41s
